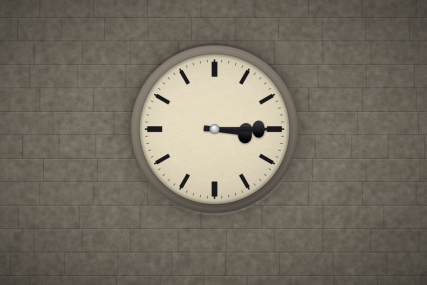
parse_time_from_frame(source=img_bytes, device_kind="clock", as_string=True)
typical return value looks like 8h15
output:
3h15
